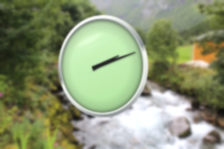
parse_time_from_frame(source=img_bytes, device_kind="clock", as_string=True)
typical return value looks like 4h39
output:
2h12
